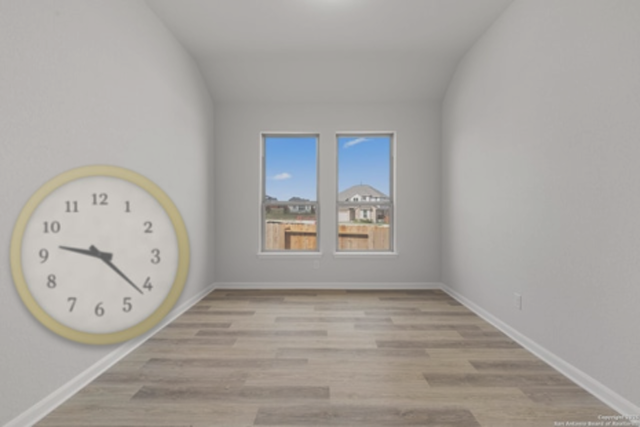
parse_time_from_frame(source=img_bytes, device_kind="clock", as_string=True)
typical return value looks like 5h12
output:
9h22
